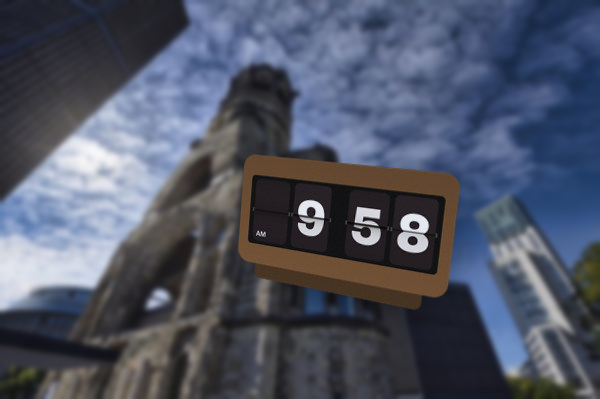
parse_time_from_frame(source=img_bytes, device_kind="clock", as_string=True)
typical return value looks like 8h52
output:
9h58
